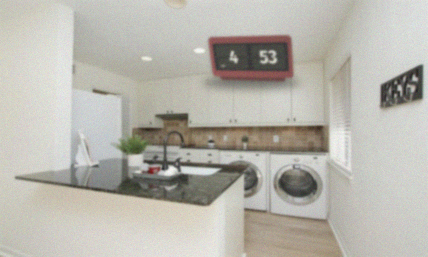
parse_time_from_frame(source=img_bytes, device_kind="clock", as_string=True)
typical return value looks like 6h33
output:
4h53
